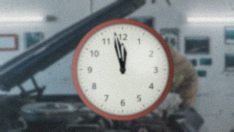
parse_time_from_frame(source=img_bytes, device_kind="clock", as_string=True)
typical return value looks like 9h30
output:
11h58
